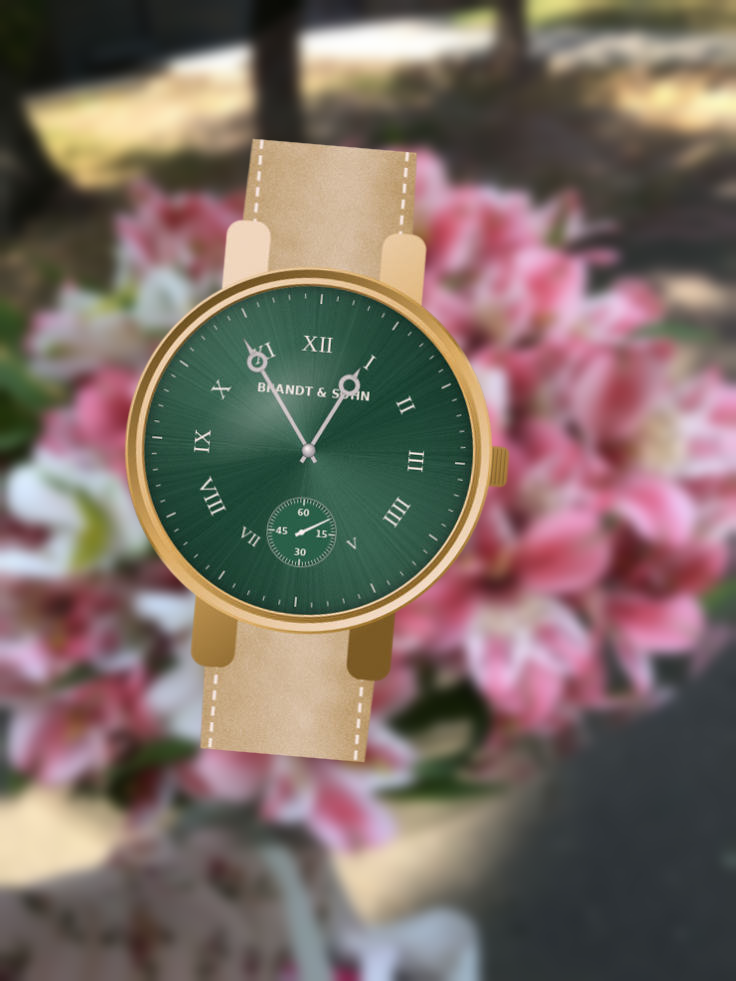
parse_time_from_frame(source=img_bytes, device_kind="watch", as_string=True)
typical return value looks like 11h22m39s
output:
12h54m10s
